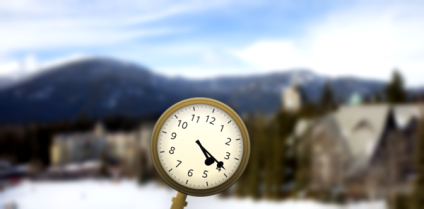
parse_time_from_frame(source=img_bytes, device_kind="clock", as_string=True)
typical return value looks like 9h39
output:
4h19
